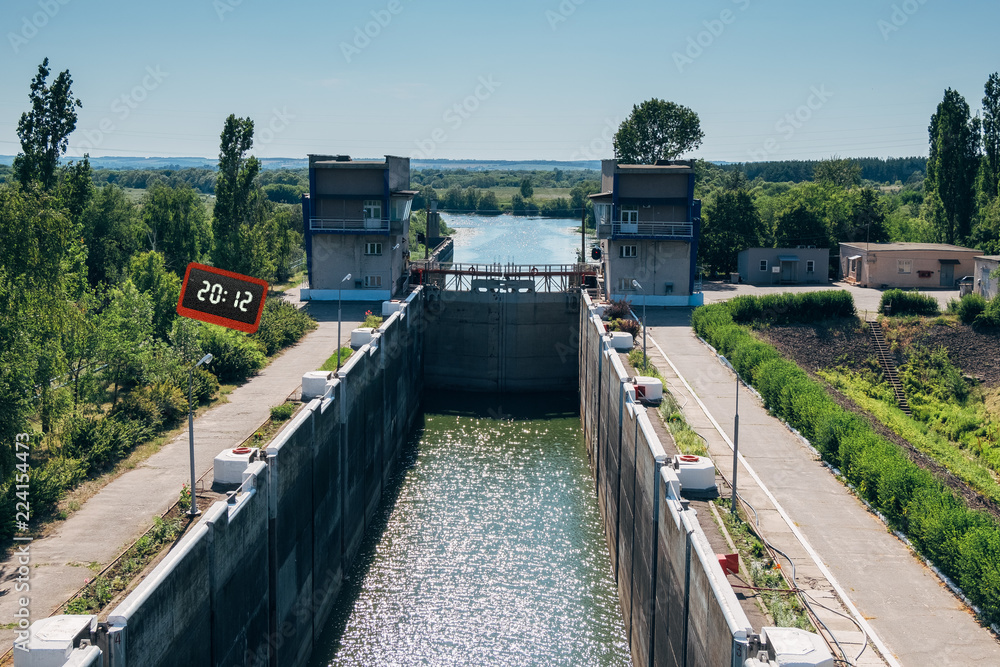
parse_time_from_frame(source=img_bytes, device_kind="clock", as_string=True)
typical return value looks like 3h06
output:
20h12
